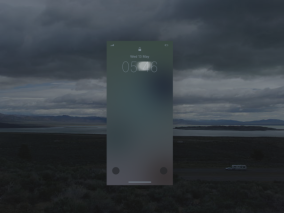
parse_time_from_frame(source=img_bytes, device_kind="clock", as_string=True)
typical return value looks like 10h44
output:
5h46
